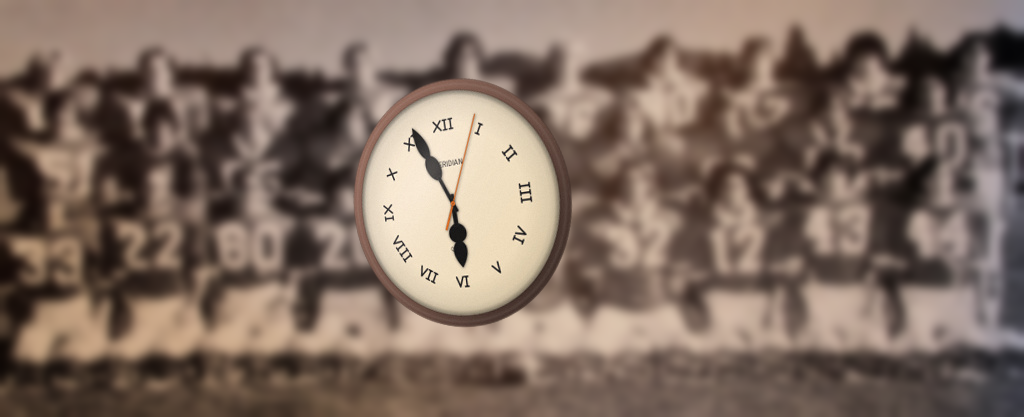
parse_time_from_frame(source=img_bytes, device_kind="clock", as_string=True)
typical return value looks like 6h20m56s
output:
5h56m04s
